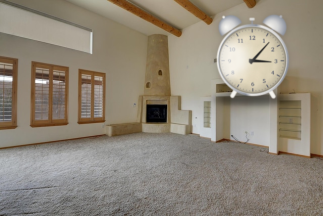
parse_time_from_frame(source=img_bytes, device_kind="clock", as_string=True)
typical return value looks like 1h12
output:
3h07
